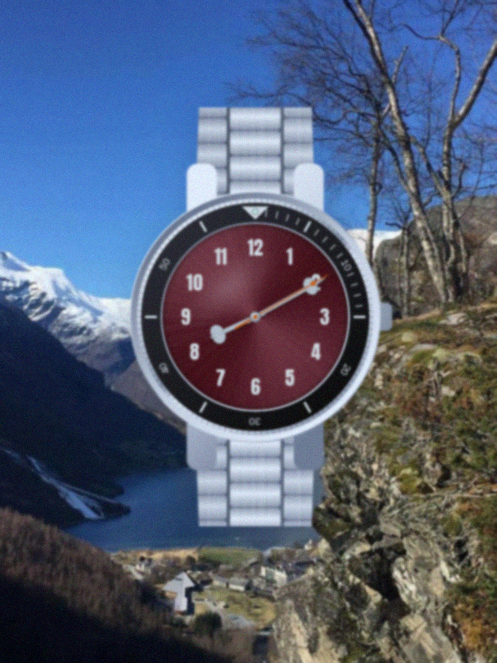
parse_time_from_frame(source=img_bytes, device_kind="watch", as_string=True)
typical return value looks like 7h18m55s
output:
8h10m10s
